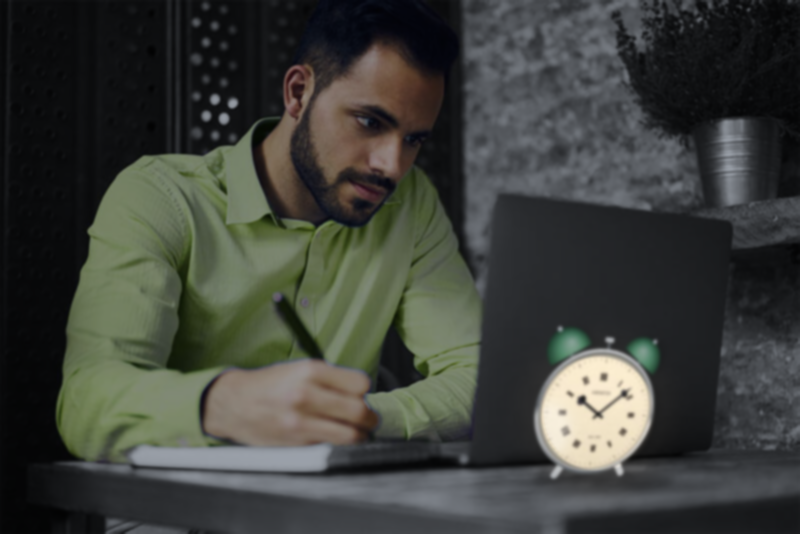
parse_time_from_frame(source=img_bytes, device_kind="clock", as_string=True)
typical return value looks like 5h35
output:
10h08
